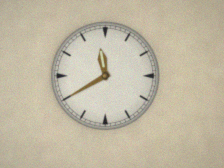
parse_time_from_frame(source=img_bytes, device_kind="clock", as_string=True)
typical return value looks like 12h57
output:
11h40
